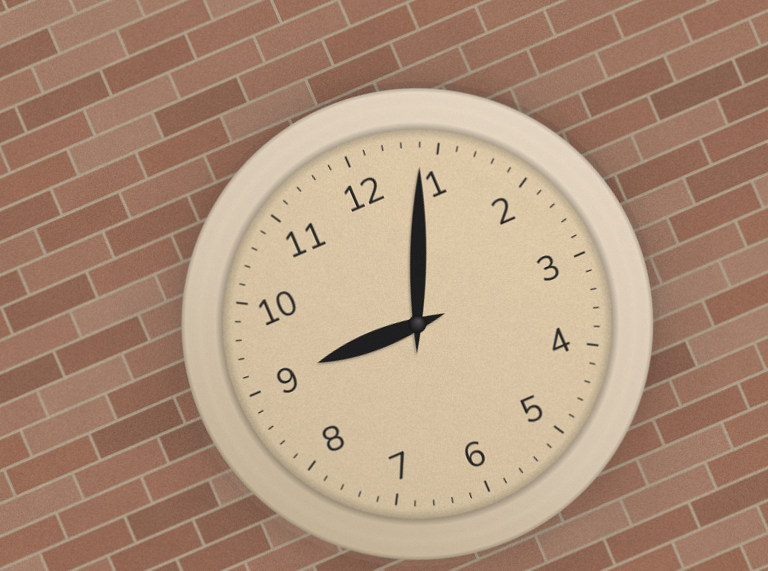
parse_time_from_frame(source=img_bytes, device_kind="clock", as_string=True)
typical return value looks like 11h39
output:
9h04
